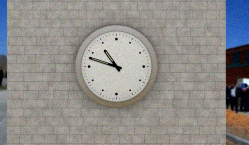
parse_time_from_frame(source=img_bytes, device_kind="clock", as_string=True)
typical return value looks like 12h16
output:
10h48
